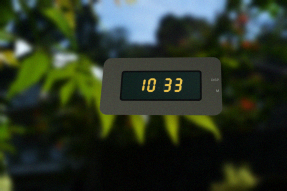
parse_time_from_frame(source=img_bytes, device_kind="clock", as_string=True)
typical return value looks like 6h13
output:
10h33
